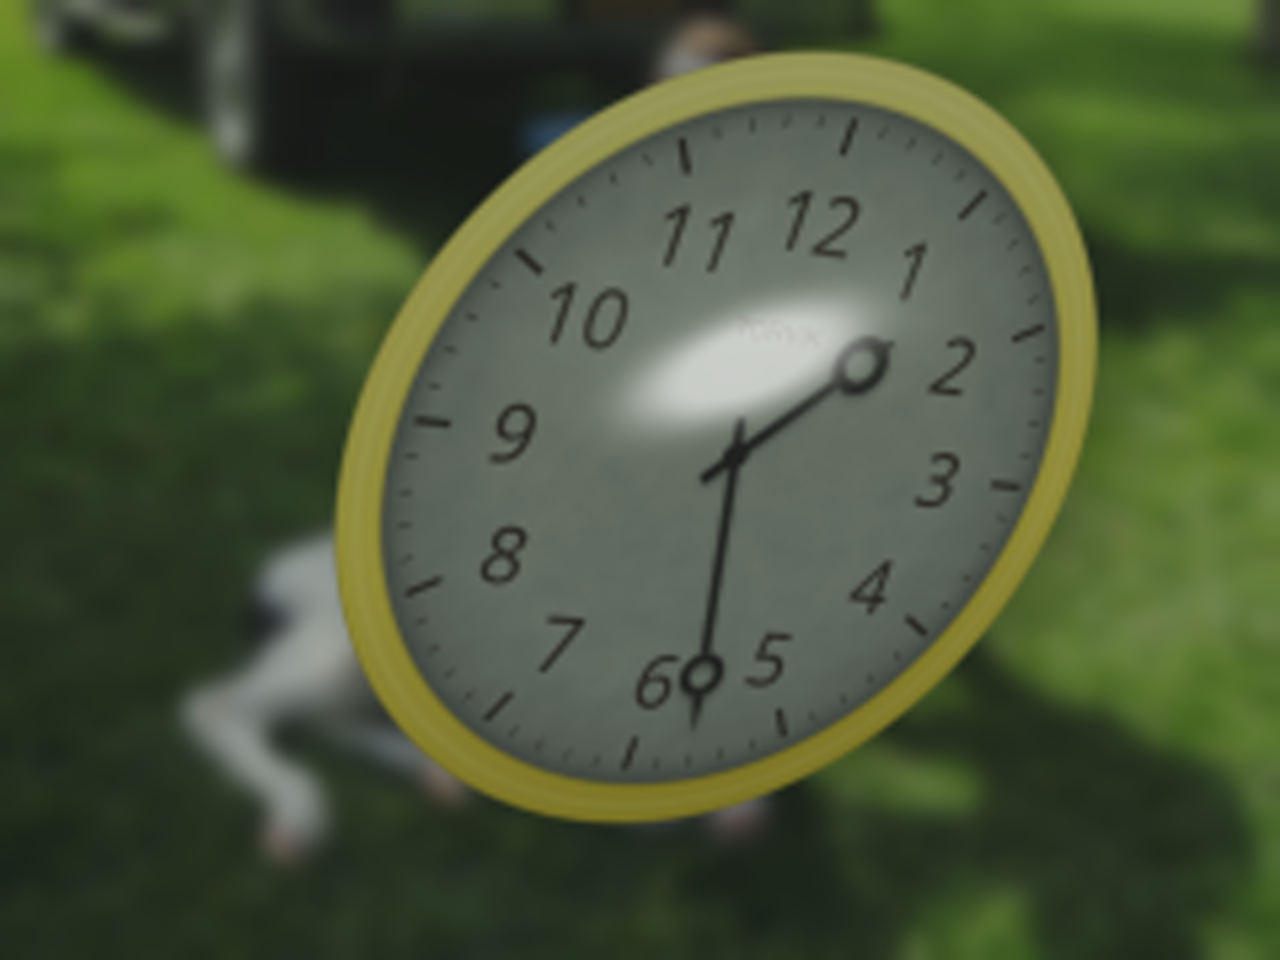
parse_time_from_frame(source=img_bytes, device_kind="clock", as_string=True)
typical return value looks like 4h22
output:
1h28
